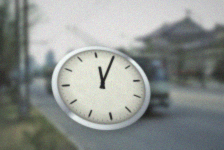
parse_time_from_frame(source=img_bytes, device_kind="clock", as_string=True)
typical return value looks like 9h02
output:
12h05
